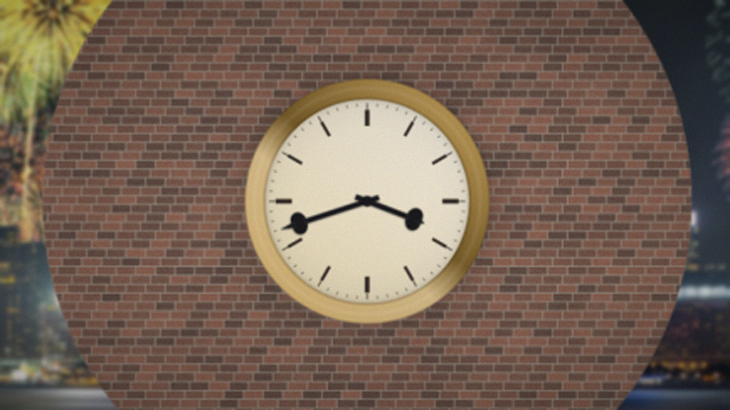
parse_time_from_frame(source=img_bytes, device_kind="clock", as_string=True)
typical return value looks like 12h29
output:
3h42
